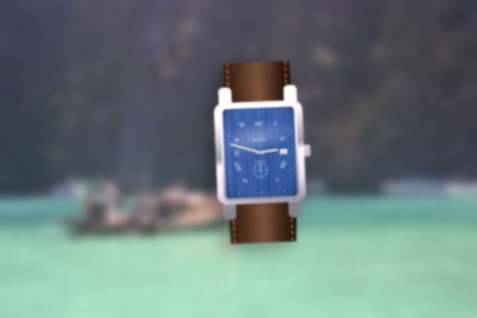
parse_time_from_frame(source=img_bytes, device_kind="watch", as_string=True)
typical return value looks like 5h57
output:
2h48
